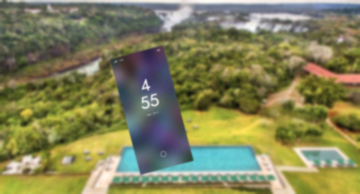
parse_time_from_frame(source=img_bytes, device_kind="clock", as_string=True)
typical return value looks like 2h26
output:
4h55
